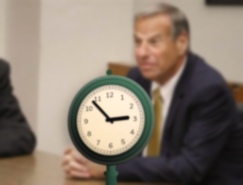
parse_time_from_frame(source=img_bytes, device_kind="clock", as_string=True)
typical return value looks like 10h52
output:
2h53
